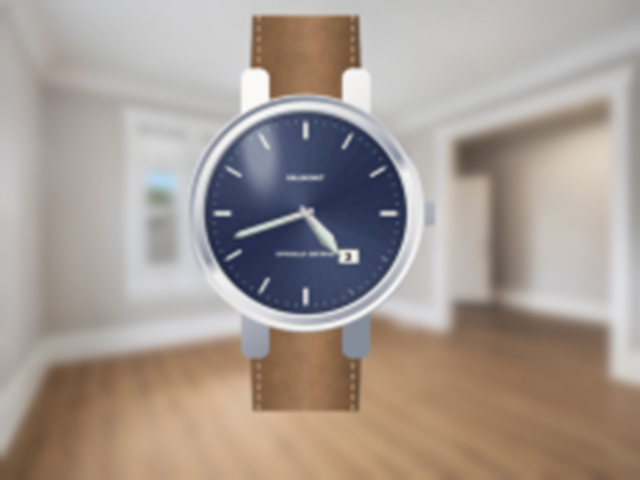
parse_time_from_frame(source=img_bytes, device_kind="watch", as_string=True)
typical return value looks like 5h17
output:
4h42
